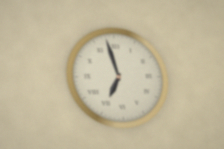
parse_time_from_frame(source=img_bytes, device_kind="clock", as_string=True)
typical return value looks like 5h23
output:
6h58
